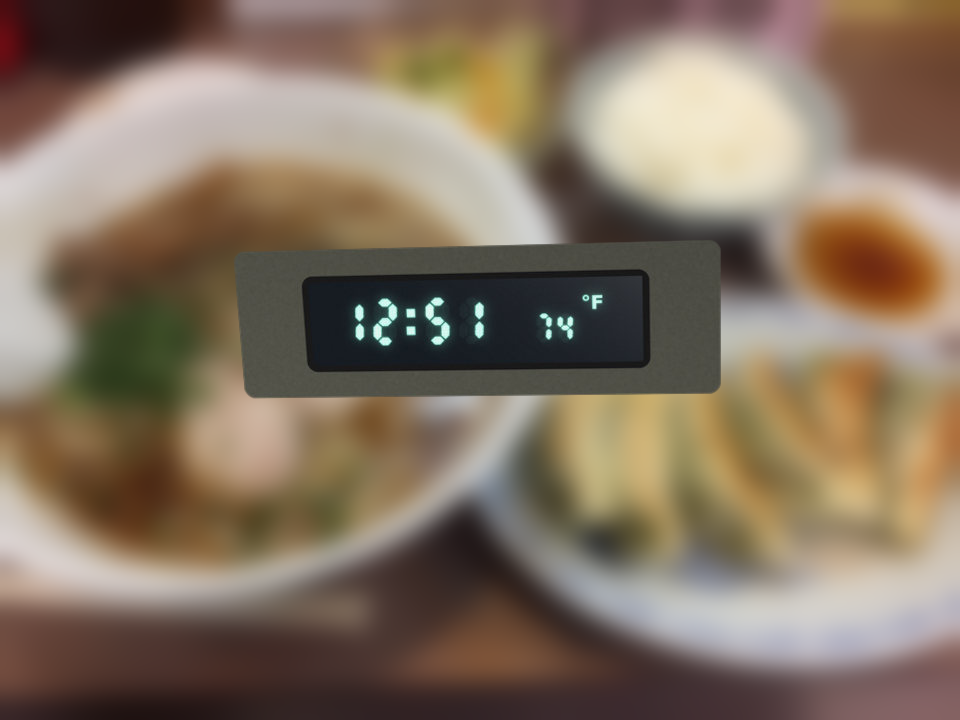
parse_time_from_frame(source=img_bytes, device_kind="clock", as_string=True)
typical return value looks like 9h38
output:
12h51
